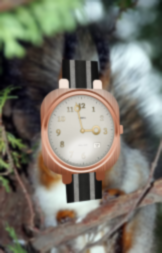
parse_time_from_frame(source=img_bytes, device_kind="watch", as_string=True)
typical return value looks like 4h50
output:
2h58
